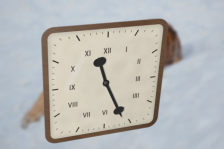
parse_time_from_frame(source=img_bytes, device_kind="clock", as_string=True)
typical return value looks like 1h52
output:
11h26
